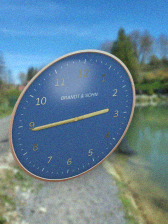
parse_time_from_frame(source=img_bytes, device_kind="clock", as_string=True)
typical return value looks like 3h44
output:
2h44
